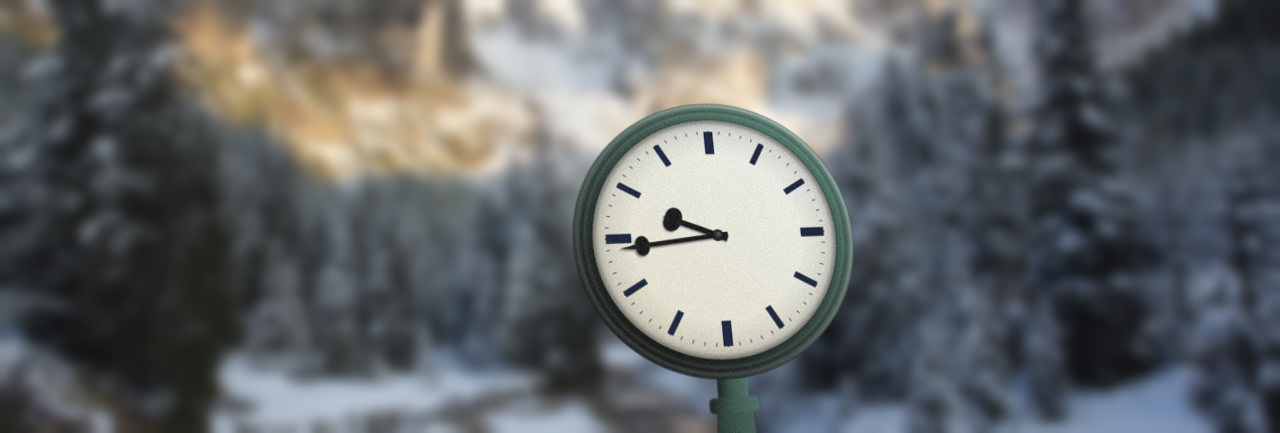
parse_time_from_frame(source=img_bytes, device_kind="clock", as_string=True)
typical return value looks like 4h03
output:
9h44
